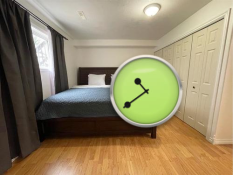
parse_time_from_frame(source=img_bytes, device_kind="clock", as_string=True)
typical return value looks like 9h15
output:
10h39
